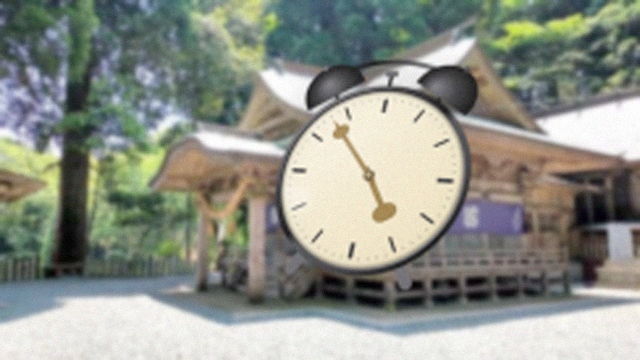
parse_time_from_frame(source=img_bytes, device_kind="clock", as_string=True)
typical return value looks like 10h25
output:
4h53
